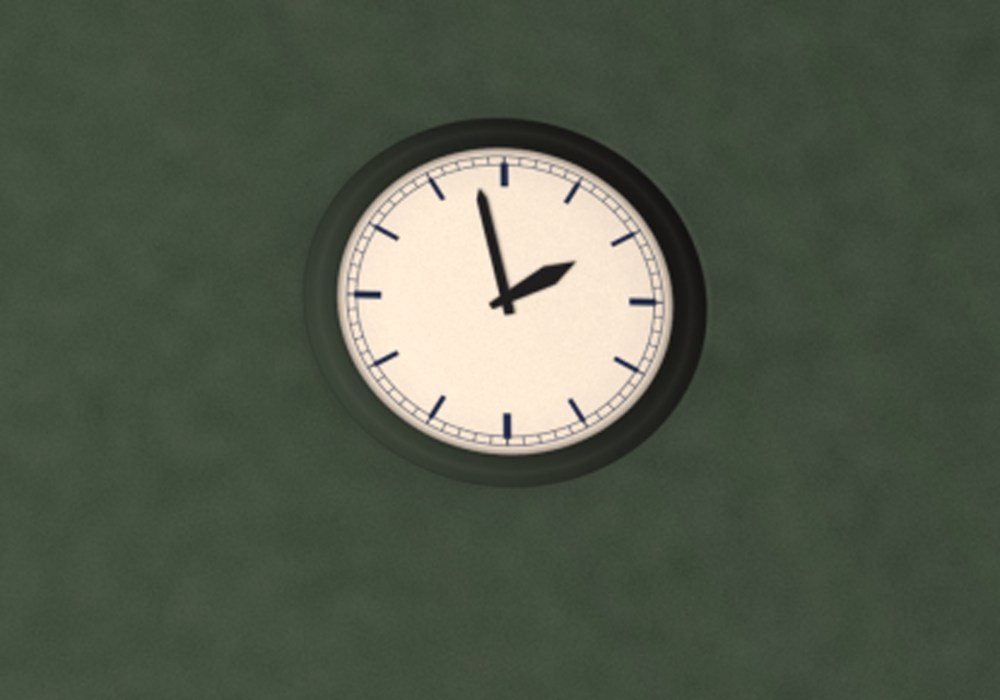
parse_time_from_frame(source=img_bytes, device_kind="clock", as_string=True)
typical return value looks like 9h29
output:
1h58
